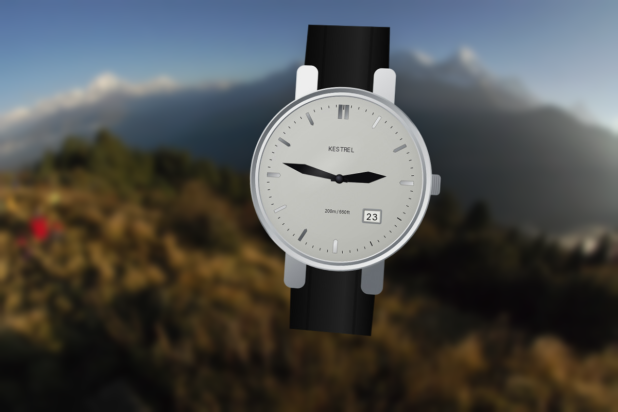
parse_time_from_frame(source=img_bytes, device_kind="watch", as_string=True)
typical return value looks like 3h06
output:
2h47
